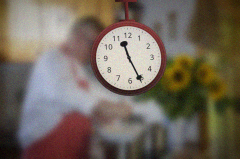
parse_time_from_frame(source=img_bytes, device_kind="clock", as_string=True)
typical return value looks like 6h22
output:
11h26
